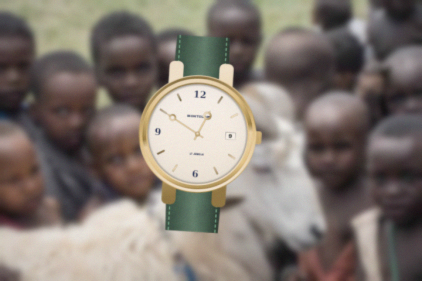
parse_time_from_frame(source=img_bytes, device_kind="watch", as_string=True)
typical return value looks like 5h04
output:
12h50
